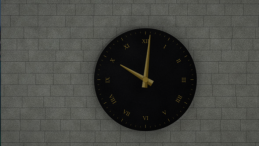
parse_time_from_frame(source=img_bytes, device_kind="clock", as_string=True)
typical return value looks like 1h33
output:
10h01
